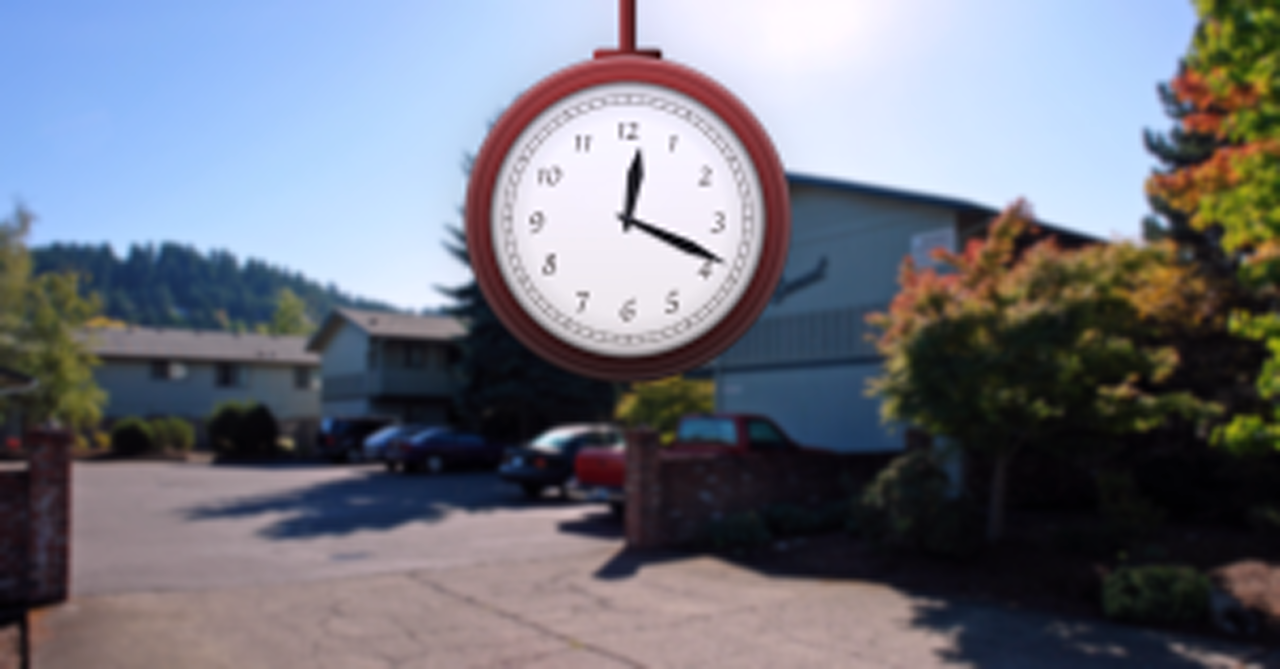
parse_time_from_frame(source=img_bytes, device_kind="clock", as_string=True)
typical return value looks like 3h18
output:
12h19
